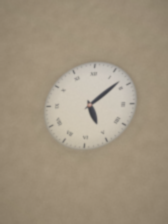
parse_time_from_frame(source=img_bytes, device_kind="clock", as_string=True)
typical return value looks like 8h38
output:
5h08
